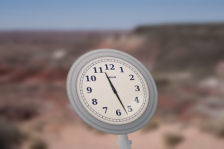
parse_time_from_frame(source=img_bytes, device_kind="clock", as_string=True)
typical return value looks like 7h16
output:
11h27
